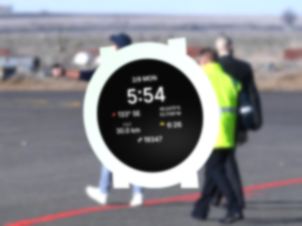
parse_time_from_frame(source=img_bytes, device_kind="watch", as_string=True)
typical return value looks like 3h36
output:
5h54
